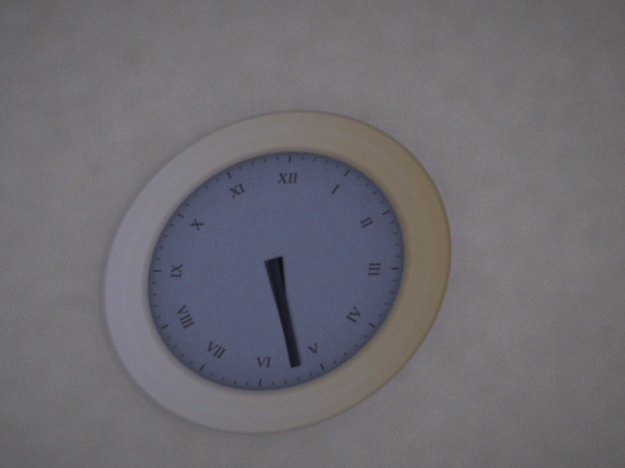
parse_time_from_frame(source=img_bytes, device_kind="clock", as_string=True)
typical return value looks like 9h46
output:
5h27
